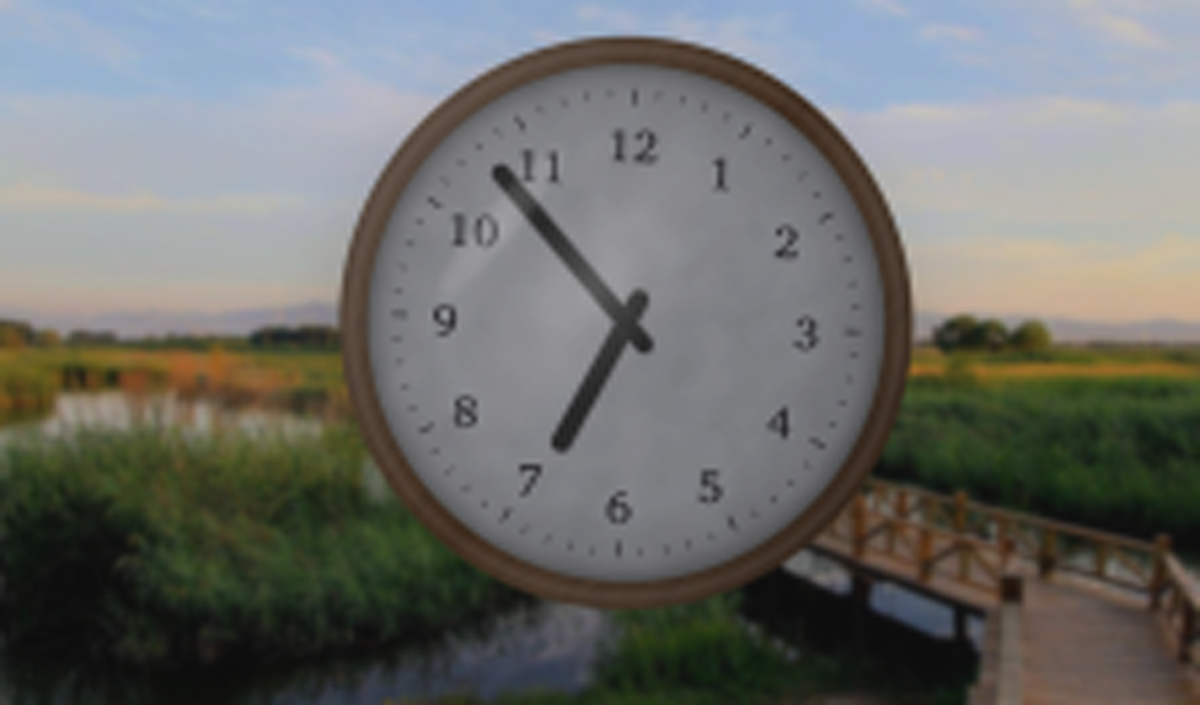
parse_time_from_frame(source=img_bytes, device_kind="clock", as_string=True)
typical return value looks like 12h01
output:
6h53
